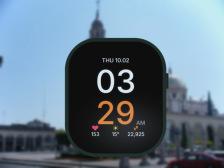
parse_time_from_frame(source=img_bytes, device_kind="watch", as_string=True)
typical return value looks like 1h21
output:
3h29
